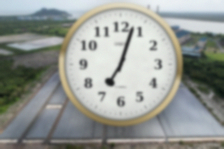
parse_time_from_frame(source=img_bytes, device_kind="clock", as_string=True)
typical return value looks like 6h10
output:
7h03
